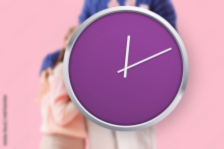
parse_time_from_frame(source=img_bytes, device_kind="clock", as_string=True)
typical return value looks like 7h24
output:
12h11
